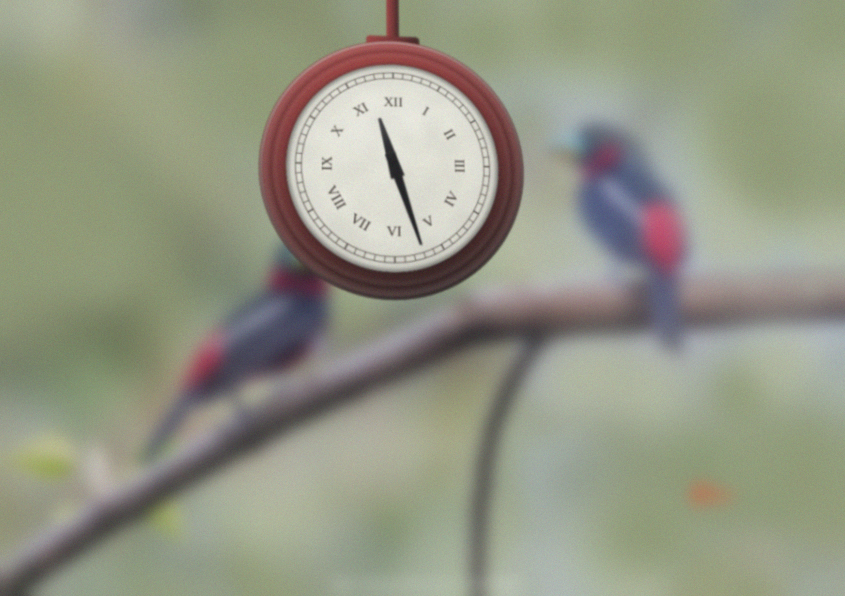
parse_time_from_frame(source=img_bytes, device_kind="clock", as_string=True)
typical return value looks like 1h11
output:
11h27
